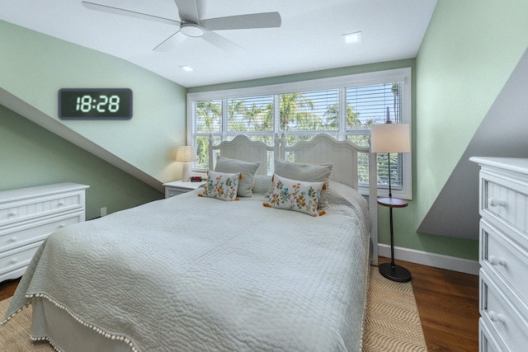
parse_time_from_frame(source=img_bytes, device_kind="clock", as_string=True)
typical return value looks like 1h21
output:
18h28
